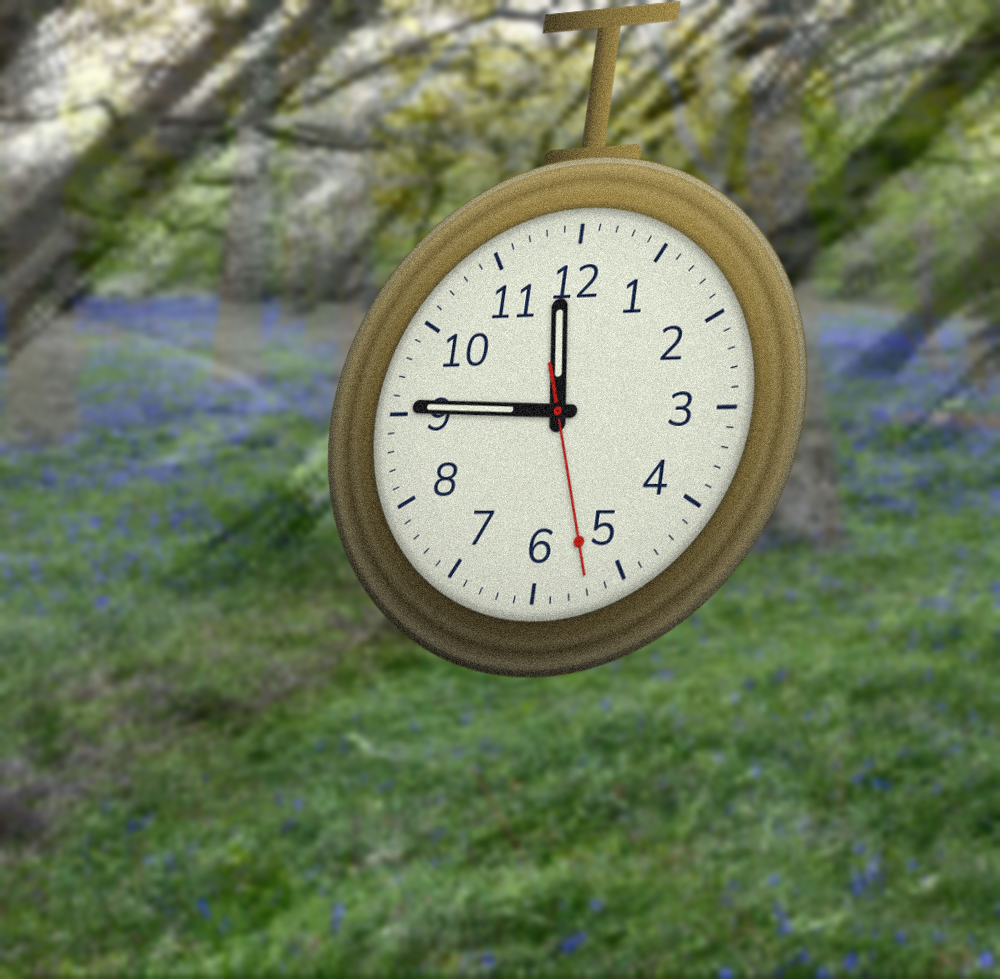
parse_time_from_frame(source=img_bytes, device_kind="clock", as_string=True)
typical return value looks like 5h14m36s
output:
11h45m27s
